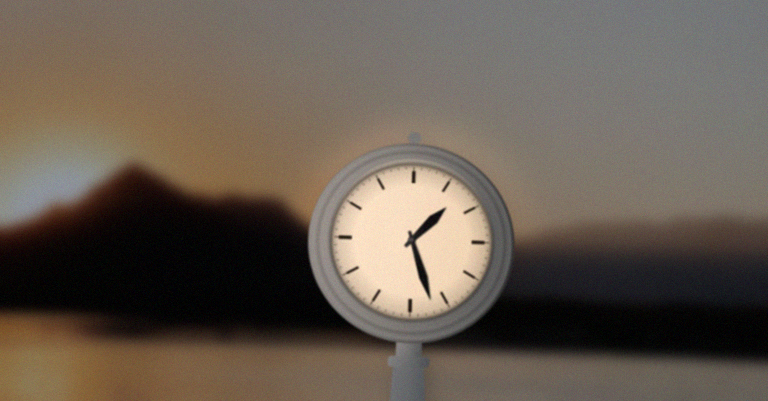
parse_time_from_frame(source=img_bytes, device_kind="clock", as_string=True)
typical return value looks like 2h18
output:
1h27
